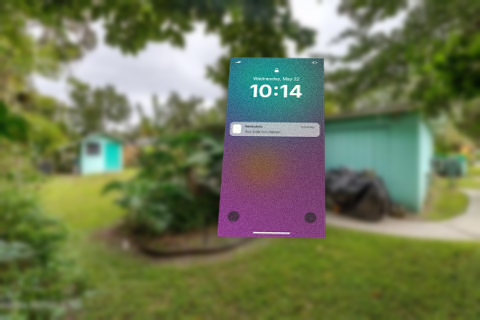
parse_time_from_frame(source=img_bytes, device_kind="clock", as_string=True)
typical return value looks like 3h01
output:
10h14
